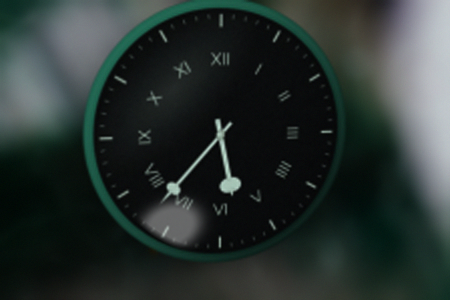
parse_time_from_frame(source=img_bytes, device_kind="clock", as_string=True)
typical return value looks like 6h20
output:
5h37
